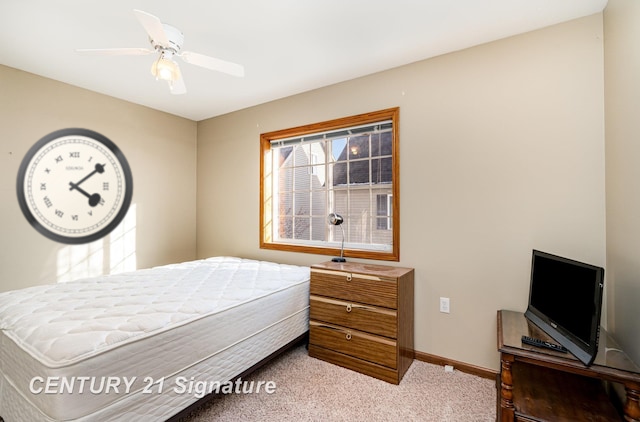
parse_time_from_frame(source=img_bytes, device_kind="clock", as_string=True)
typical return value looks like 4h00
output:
4h09
